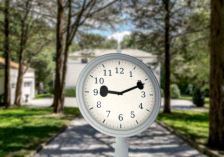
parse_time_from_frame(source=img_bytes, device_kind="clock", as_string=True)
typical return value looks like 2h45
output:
9h11
